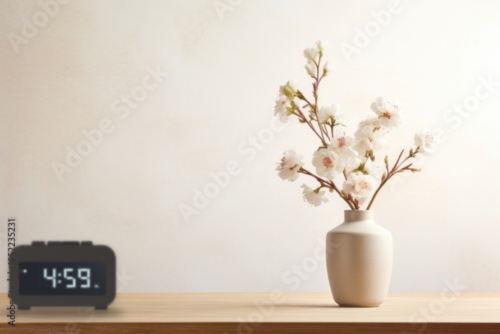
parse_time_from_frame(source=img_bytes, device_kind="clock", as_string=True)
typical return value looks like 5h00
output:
4h59
